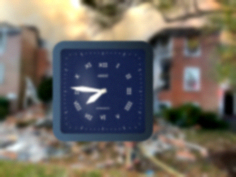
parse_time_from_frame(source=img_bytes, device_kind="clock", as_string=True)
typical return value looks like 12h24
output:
7h46
